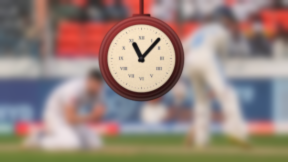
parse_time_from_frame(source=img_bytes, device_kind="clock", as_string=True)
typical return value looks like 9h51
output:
11h07
